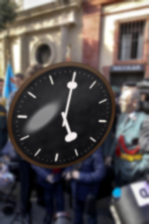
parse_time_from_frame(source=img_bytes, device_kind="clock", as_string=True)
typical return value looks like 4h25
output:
5h00
